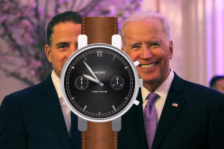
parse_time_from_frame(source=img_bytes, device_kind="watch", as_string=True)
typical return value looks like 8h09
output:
9h54
